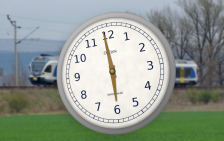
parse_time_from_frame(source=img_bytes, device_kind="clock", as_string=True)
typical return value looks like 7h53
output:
5h59
